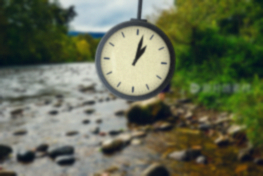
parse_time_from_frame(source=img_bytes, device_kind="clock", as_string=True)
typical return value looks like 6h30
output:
1h02
